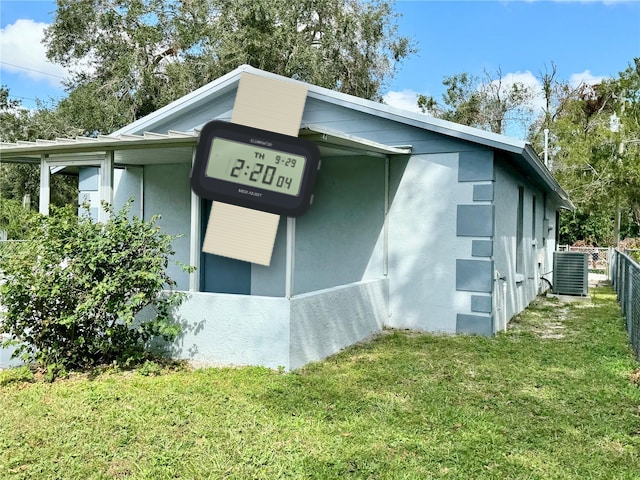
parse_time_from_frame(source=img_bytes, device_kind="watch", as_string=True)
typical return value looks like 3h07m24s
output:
2h20m04s
